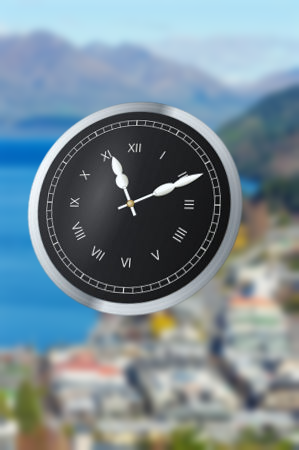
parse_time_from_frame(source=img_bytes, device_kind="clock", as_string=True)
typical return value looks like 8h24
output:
11h11
